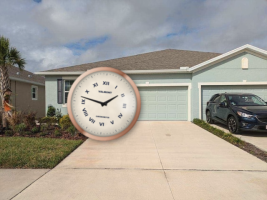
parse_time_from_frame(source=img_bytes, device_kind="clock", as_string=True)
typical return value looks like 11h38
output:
1h47
